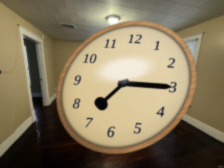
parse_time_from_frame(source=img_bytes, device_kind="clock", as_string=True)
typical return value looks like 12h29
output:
7h15
